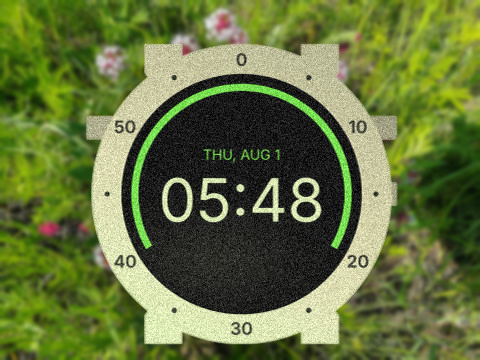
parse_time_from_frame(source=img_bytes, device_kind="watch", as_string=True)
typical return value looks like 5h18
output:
5h48
